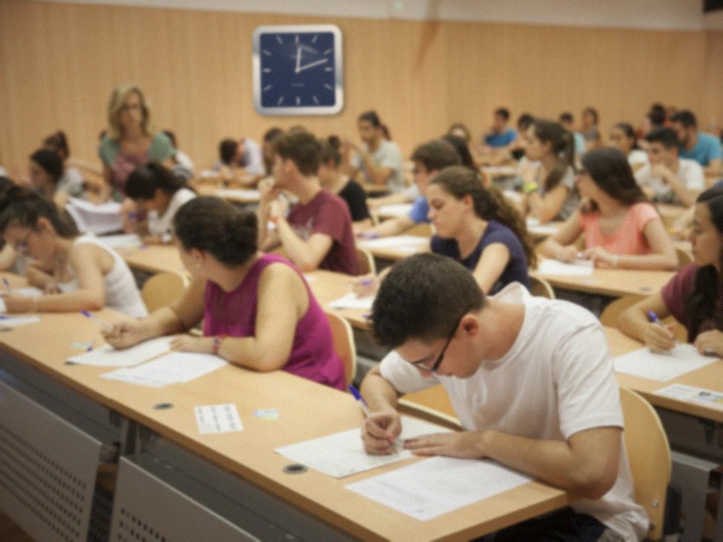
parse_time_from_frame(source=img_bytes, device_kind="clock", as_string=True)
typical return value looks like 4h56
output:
12h12
